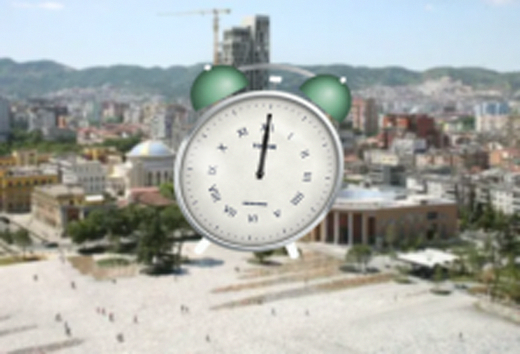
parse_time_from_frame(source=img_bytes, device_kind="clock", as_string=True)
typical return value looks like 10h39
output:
12h00
